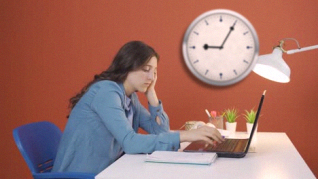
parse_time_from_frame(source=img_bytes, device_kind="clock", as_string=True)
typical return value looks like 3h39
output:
9h05
